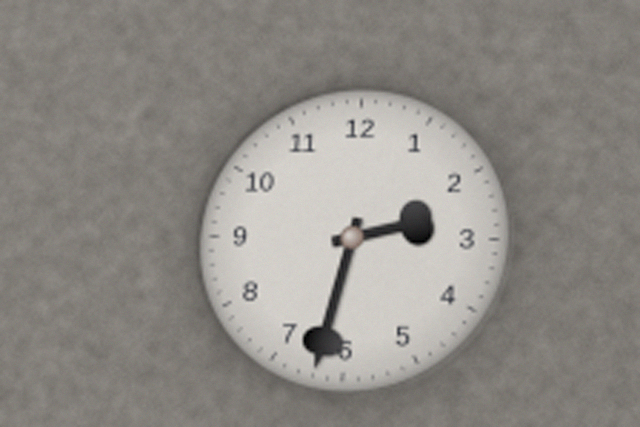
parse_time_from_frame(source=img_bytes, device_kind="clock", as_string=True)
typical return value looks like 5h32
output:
2h32
